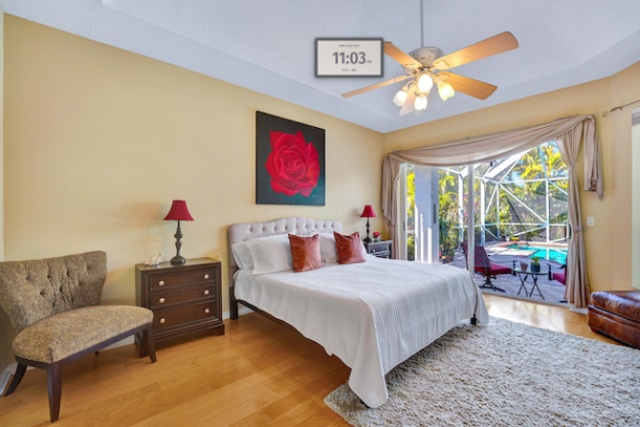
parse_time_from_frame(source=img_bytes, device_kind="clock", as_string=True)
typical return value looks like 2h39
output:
11h03
